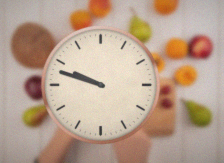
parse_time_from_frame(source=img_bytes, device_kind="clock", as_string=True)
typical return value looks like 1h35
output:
9h48
